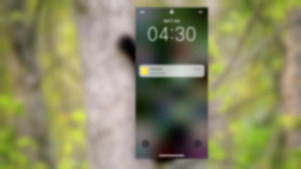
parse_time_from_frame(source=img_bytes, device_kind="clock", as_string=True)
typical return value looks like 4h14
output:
4h30
